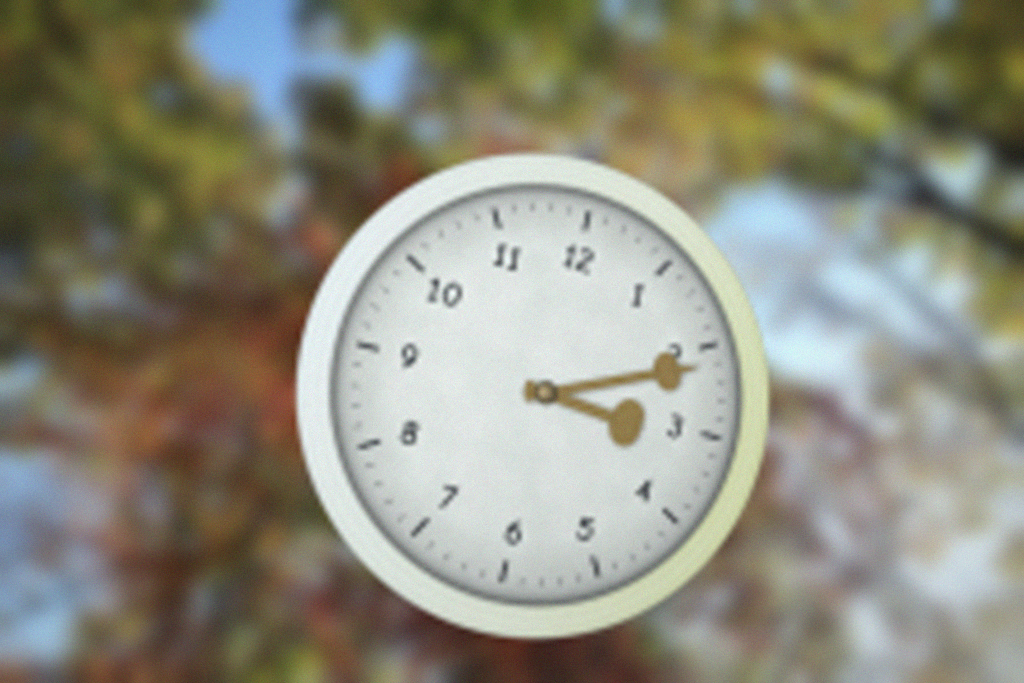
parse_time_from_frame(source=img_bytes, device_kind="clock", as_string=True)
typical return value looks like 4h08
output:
3h11
